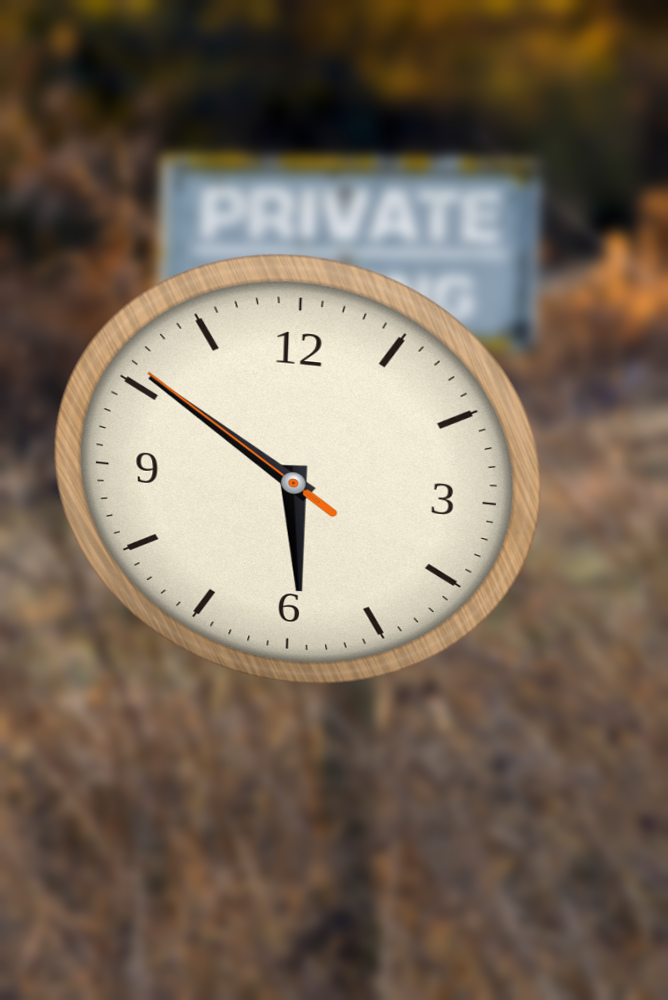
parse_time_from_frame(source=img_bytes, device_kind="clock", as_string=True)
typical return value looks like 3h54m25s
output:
5h50m51s
